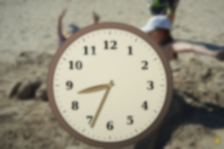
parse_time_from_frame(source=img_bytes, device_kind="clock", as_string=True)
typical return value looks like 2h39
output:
8h34
